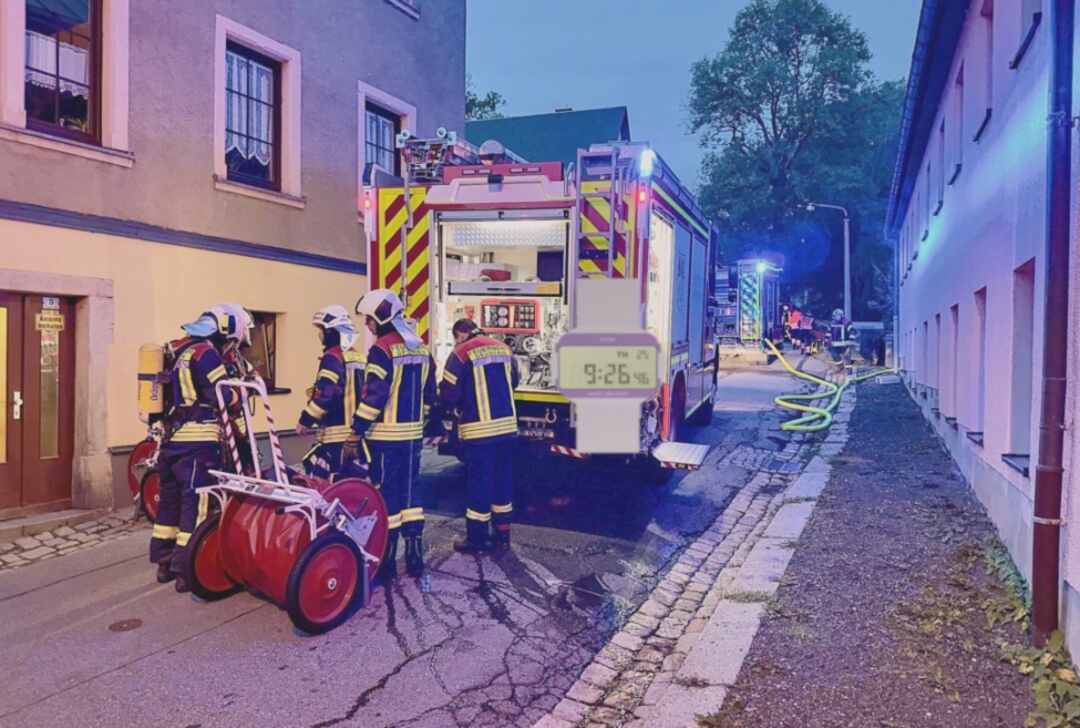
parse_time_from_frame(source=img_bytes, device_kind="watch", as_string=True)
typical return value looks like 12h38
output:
9h26
